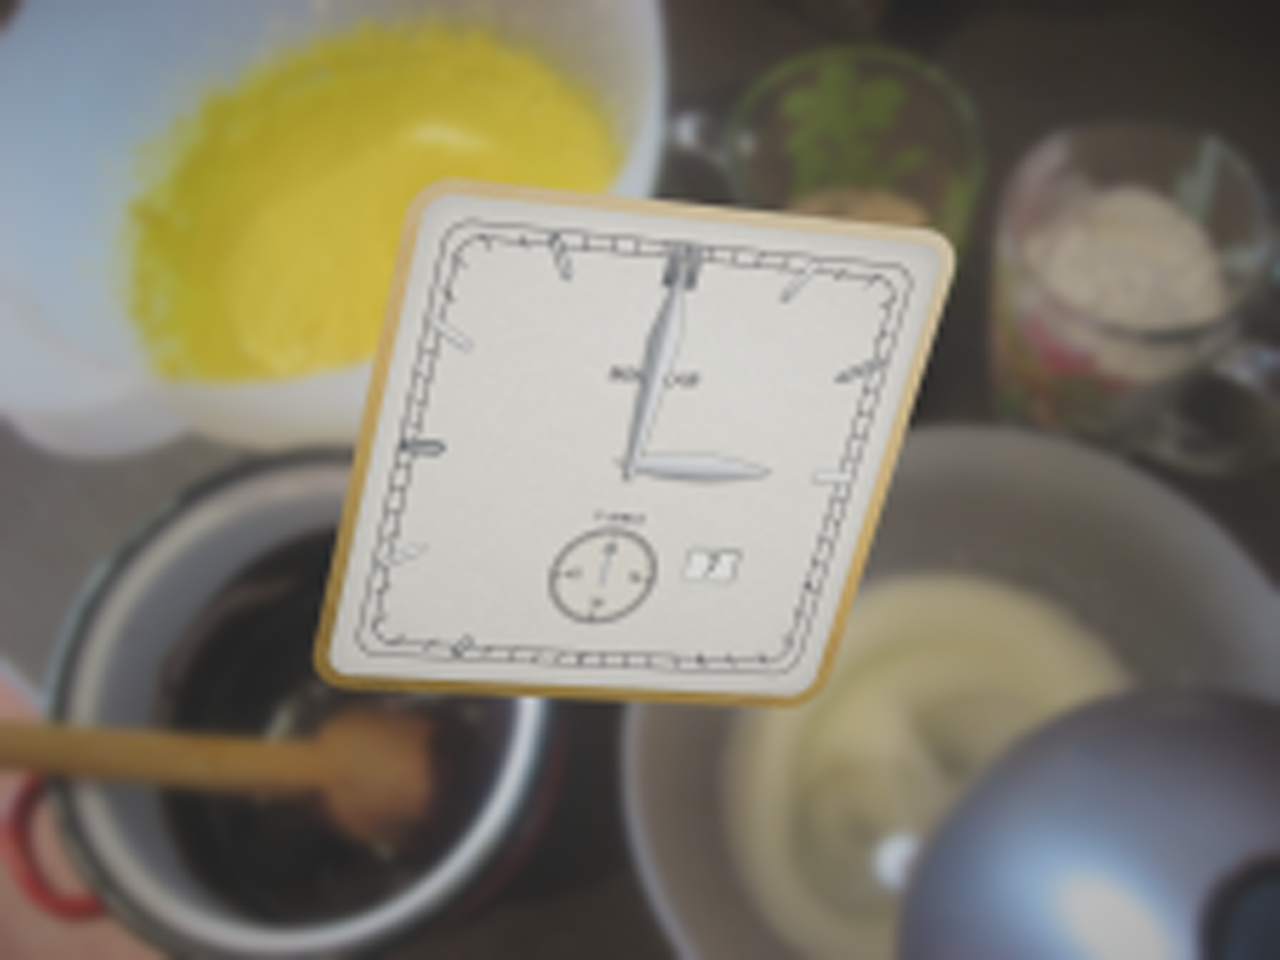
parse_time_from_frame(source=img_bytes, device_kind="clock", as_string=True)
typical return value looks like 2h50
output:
3h00
